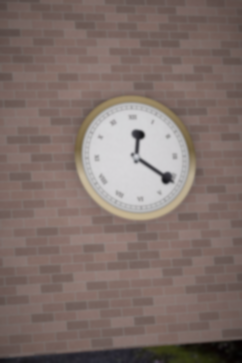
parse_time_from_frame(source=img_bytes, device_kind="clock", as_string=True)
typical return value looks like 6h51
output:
12h21
